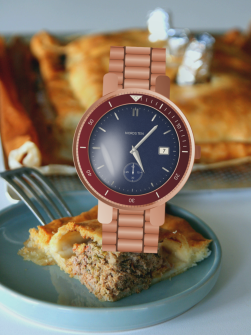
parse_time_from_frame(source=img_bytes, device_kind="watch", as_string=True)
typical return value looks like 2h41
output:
5h07
